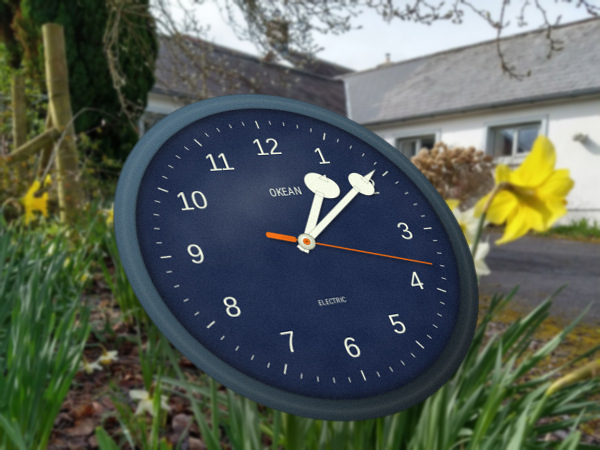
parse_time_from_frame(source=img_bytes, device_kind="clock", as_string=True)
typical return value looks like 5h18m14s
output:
1h09m18s
